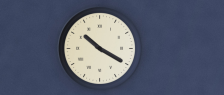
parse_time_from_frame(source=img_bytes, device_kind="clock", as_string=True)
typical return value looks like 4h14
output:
10h20
